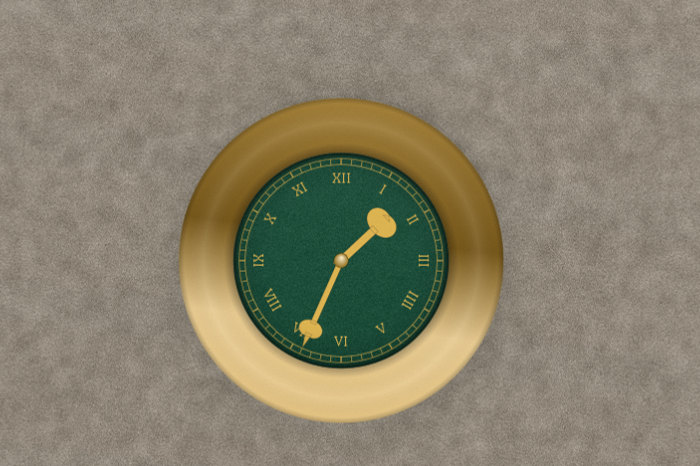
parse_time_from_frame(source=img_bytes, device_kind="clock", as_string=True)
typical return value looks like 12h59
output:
1h34
